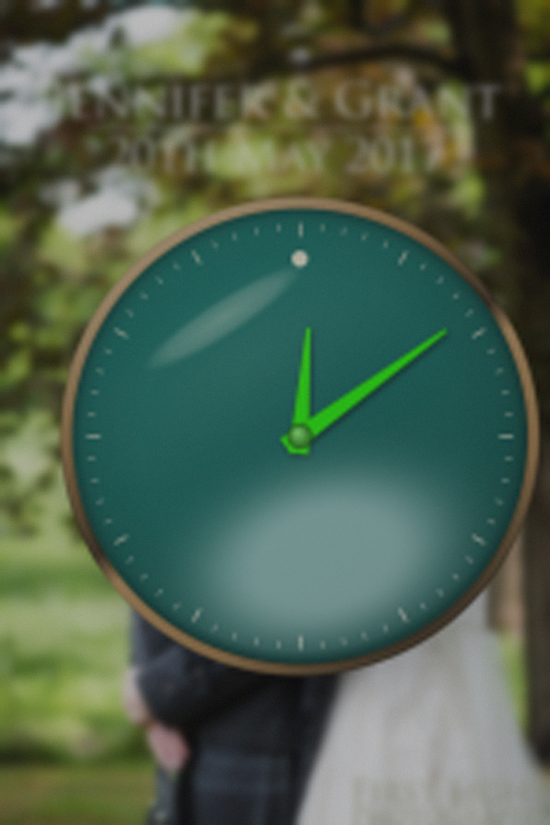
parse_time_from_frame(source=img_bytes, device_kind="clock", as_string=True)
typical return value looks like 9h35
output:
12h09
